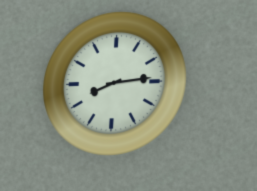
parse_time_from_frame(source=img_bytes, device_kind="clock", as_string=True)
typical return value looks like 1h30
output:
8h14
